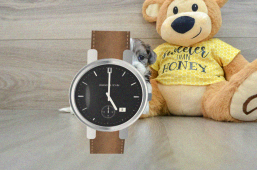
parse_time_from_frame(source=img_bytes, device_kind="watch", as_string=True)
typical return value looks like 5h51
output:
5h00
